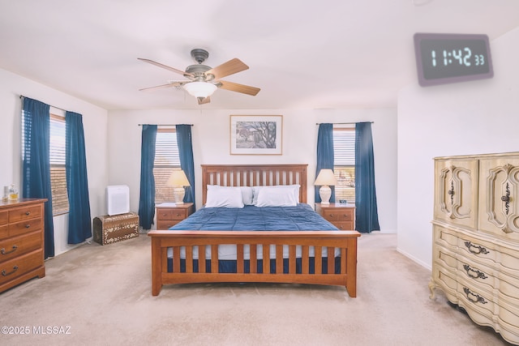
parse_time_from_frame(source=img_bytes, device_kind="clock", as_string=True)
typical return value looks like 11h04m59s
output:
11h42m33s
